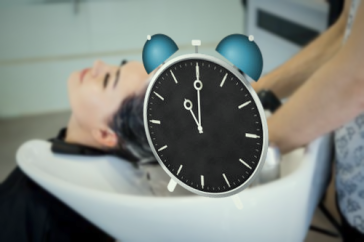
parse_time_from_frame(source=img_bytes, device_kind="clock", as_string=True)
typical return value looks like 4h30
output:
11h00
